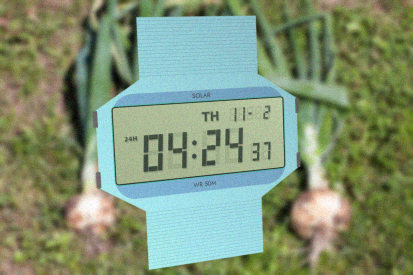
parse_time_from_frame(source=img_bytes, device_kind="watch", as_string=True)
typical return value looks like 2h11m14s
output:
4h24m37s
